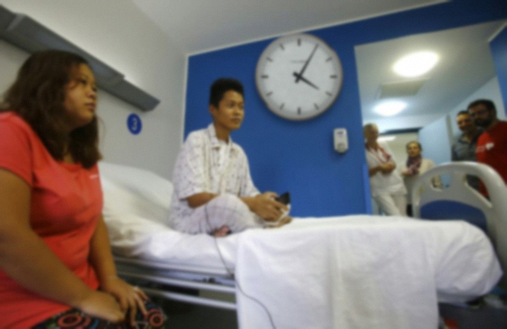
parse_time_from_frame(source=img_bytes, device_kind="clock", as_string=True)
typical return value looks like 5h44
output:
4h05
